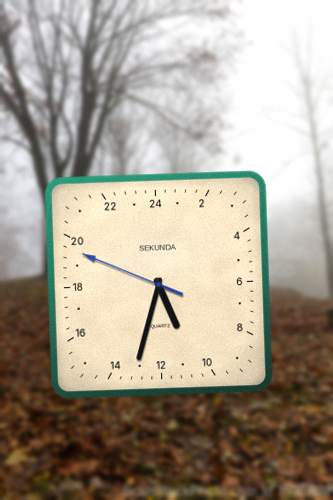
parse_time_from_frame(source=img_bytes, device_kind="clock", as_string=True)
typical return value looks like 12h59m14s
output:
10h32m49s
